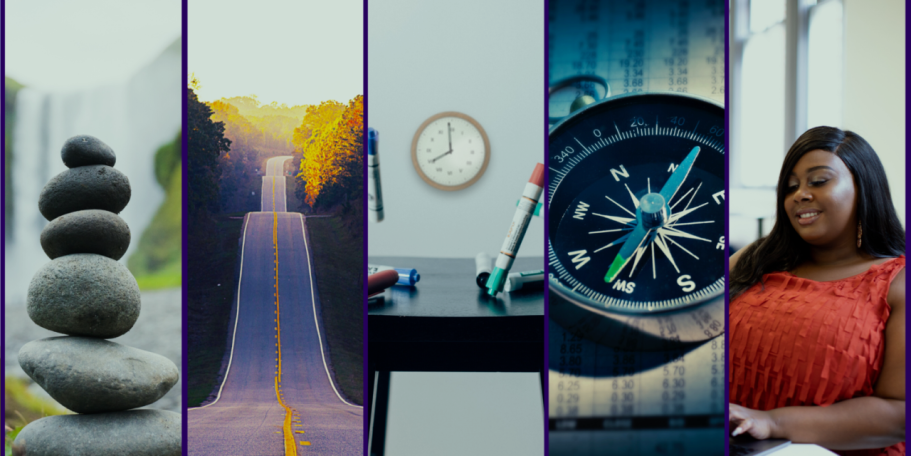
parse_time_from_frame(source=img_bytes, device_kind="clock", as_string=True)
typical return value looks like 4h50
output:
7h59
